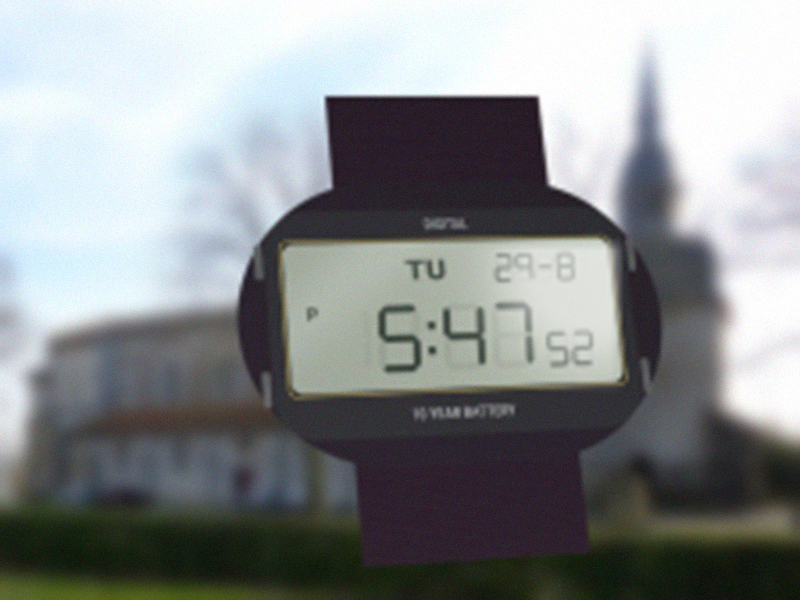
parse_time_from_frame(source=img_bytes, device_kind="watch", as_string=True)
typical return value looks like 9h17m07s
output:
5h47m52s
